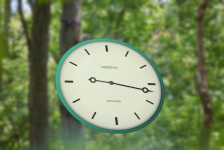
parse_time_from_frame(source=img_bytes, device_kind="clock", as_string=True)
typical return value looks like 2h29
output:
9h17
